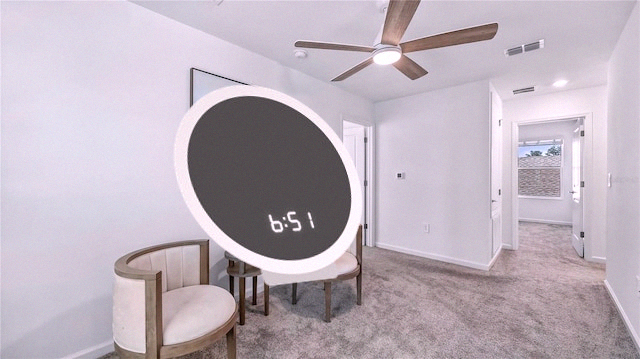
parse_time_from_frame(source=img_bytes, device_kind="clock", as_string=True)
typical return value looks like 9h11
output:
6h51
